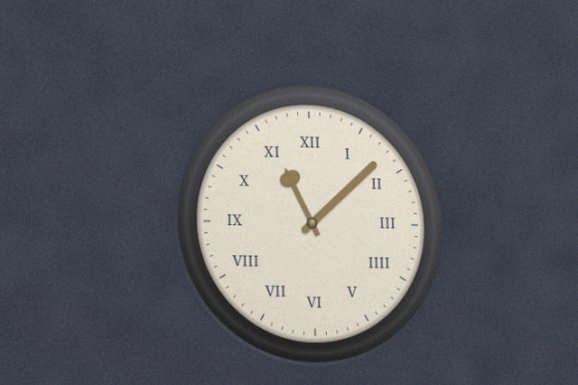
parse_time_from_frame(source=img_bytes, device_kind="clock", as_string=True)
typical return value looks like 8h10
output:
11h08
